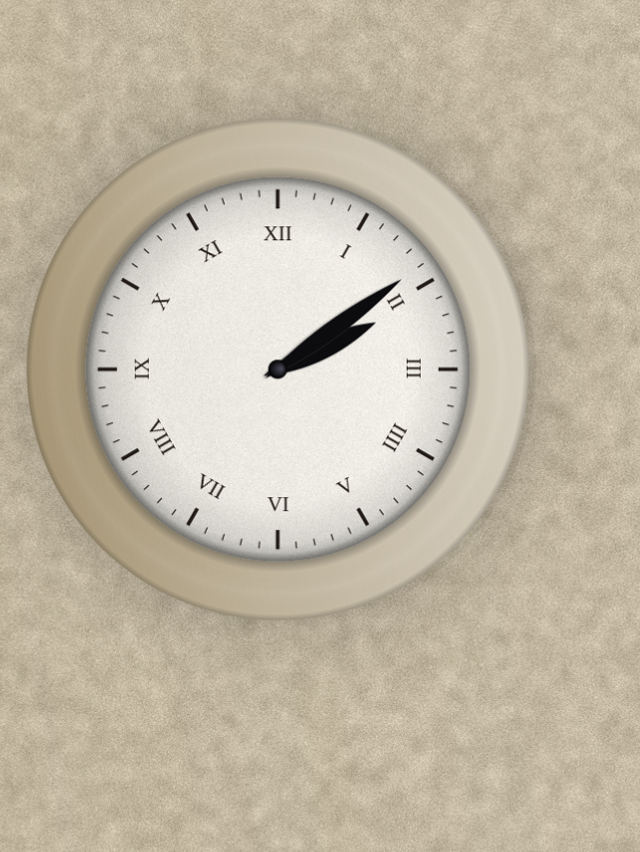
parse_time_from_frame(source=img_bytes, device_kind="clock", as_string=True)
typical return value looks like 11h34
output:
2h09
